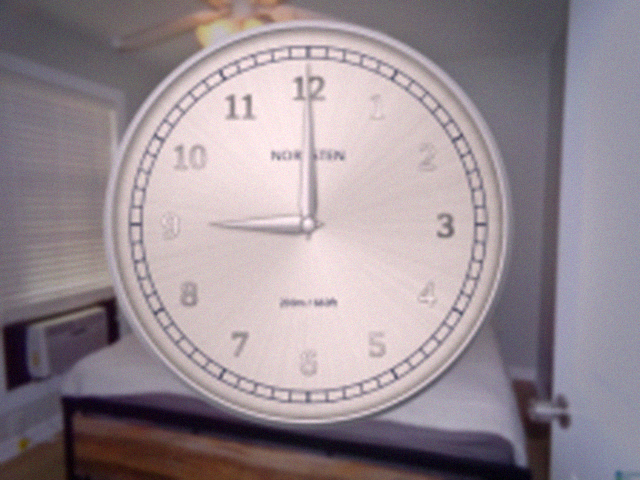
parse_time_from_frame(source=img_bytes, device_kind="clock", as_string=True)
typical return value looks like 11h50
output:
9h00
